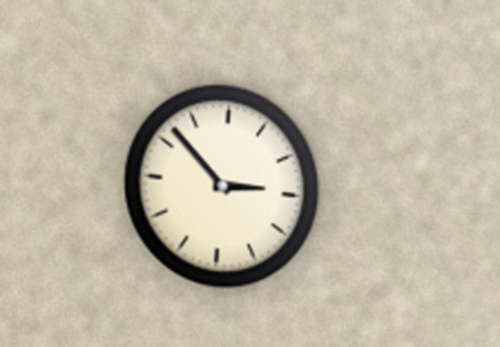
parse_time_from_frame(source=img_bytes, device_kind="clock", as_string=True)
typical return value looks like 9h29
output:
2h52
